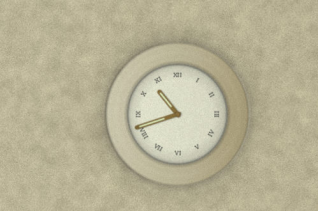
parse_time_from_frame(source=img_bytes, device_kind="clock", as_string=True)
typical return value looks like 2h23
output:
10h42
